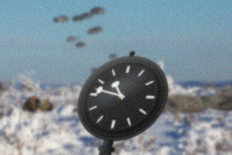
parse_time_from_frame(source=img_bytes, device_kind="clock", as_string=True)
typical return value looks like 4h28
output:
10h47
